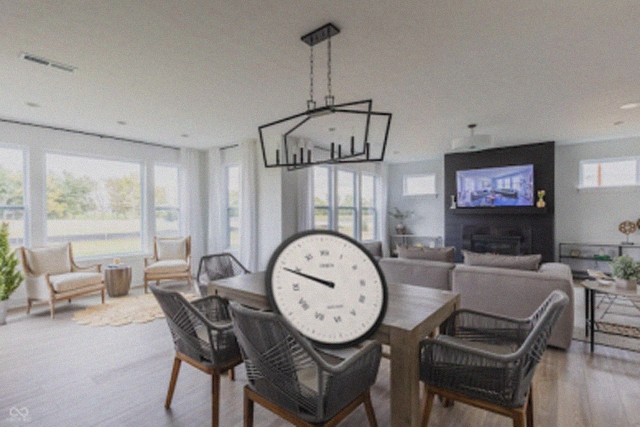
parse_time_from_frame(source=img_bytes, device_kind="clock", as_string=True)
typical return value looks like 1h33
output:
9h49
